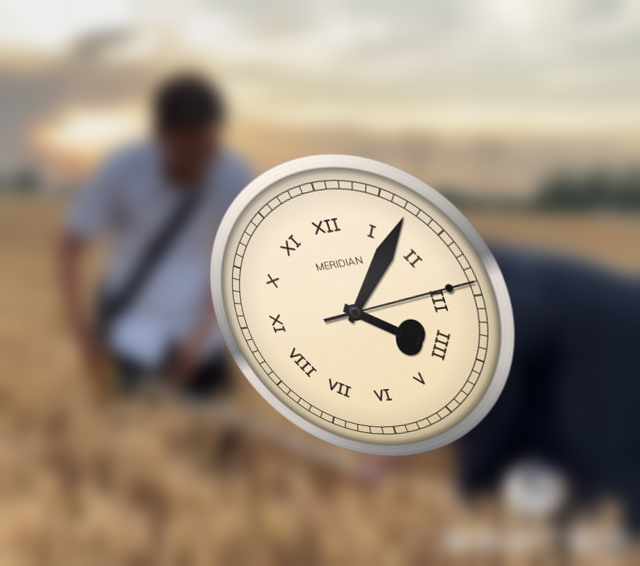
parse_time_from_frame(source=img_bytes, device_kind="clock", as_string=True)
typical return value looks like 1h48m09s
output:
4h07m14s
